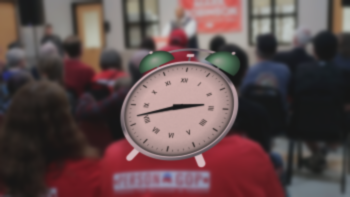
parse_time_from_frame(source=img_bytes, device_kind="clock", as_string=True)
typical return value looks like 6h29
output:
2h42
